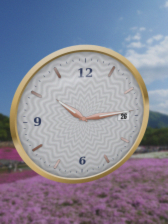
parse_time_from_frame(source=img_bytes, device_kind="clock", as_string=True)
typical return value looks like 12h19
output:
10h14
